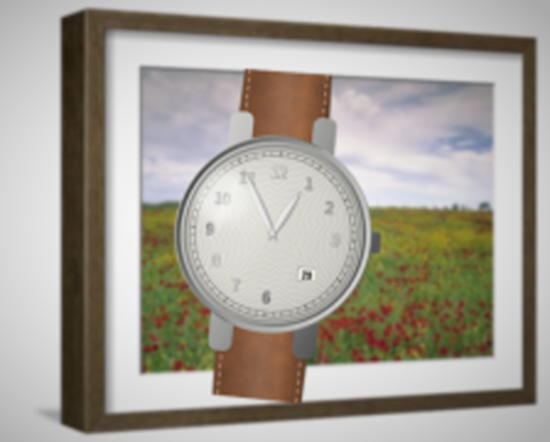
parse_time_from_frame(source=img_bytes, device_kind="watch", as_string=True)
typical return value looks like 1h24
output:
12h55
